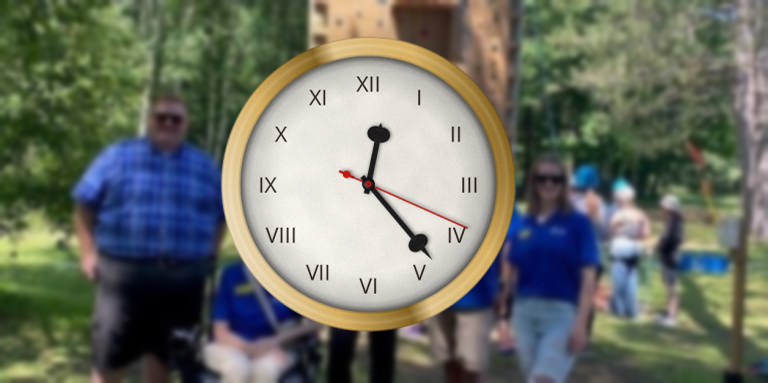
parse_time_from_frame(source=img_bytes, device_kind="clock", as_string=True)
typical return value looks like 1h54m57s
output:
12h23m19s
